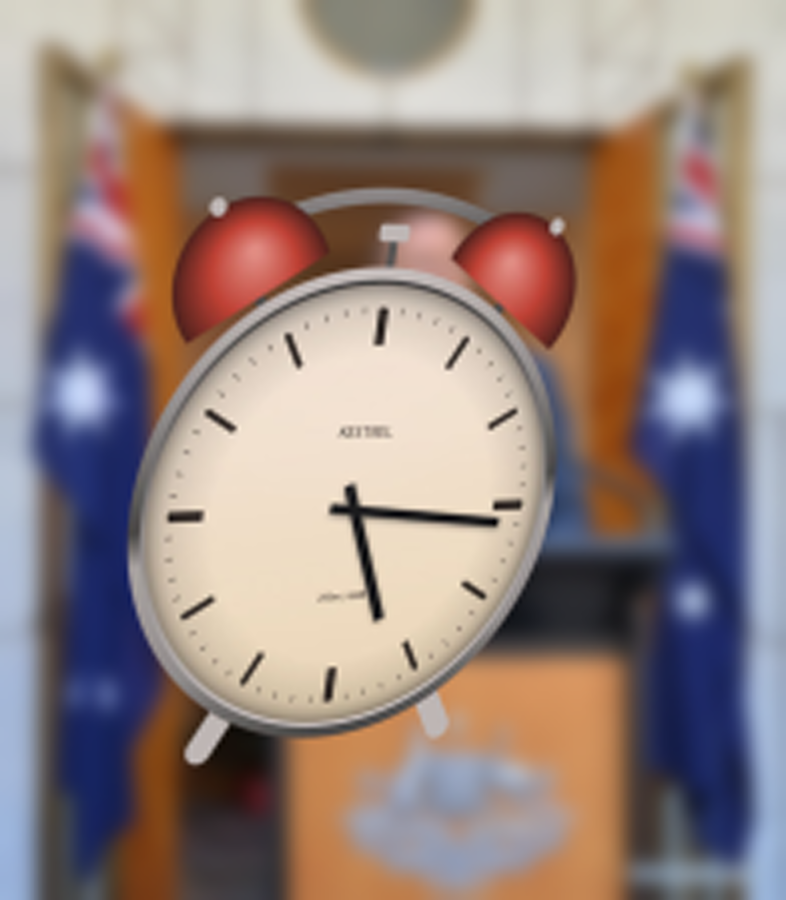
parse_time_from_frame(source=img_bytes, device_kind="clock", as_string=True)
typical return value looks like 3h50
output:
5h16
